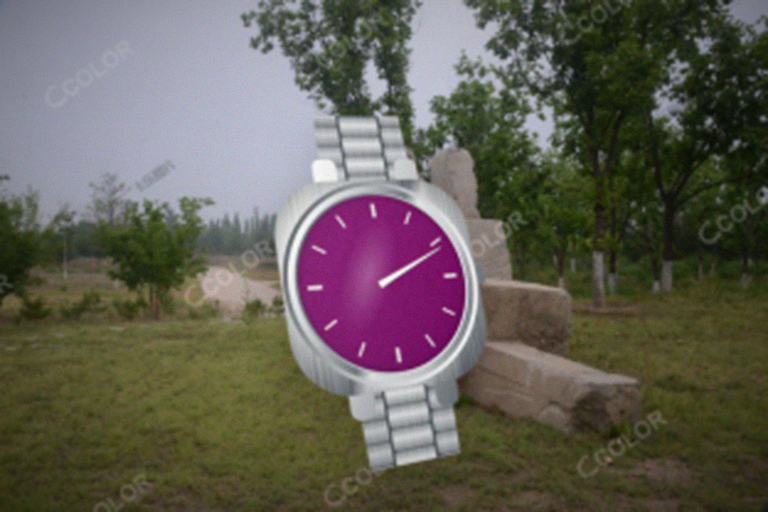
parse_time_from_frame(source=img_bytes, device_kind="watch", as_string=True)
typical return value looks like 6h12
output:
2h11
